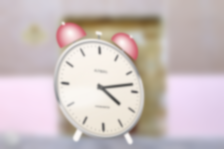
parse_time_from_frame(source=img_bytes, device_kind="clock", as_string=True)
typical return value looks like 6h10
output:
4h13
